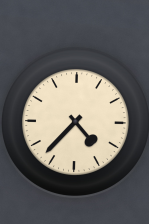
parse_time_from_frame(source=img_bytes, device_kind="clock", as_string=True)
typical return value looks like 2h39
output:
4h37
